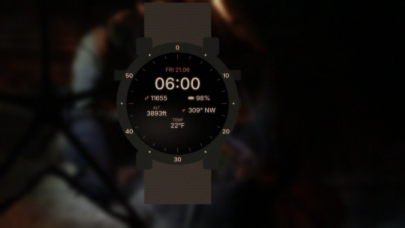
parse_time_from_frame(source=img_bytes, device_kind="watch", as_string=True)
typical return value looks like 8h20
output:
6h00
